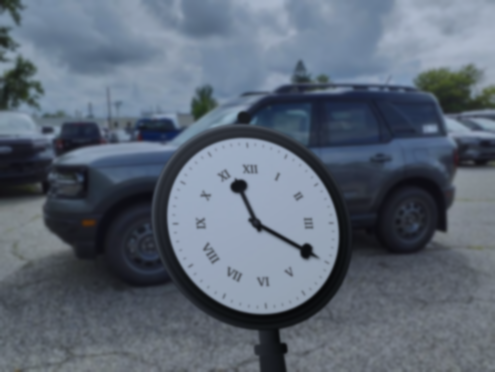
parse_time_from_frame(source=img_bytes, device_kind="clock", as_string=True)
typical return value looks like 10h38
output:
11h20
